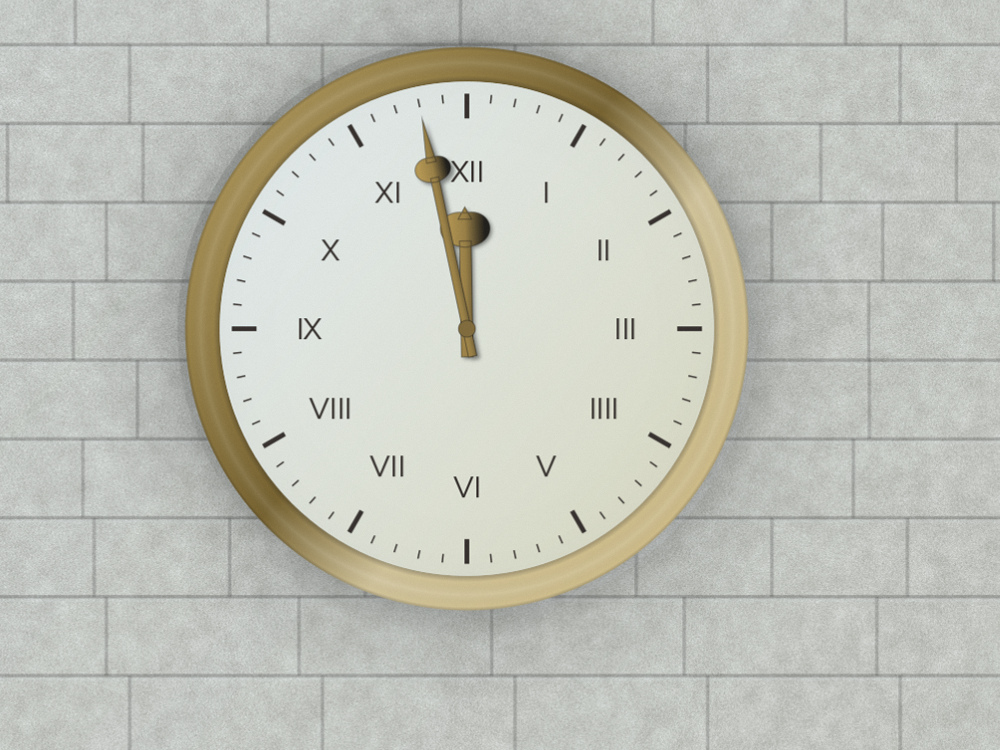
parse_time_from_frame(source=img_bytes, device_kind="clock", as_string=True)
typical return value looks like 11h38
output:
11h58
